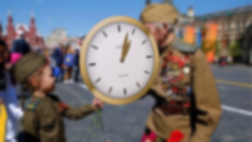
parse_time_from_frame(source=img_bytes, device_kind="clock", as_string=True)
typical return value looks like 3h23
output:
1h03
